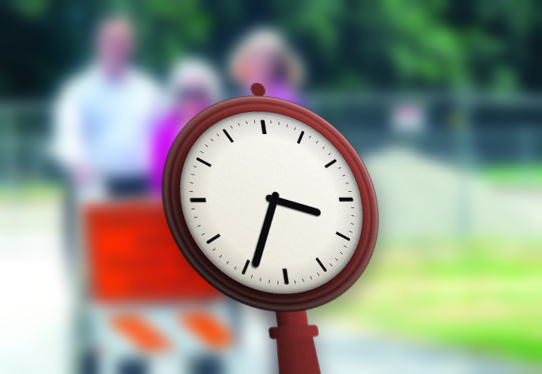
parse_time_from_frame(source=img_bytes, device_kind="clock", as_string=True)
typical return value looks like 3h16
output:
3h34
